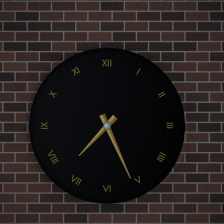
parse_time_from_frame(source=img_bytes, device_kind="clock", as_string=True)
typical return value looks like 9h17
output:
7h26
